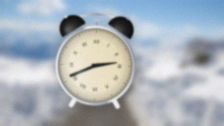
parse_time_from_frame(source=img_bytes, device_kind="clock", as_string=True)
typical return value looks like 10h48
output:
2h41
